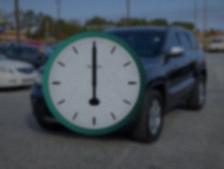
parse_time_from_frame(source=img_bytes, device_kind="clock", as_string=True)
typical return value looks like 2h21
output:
6h00
